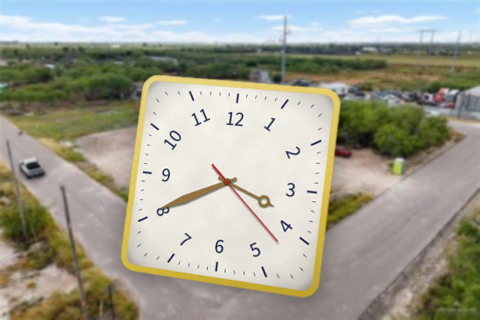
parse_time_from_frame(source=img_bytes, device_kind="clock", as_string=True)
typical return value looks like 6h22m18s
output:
3h40m22s
